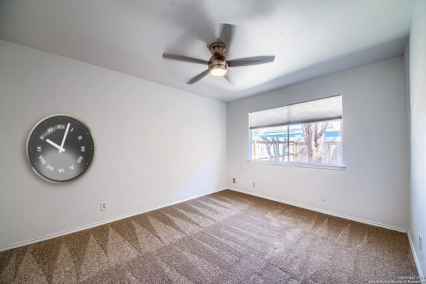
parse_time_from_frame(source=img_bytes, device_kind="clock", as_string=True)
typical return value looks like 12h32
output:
10h03
